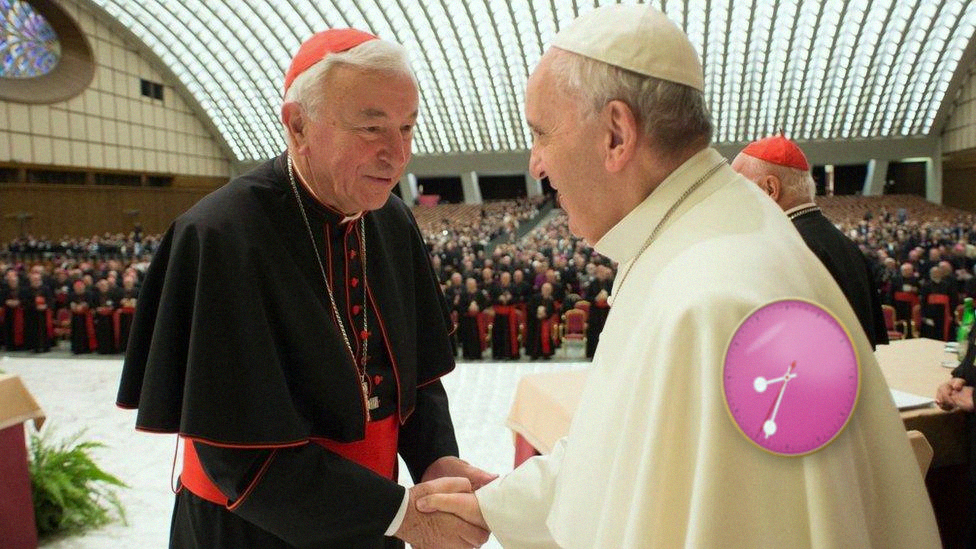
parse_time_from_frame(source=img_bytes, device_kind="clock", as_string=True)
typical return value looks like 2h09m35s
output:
8h33m35s
